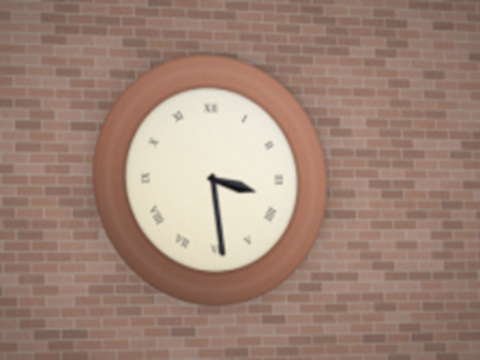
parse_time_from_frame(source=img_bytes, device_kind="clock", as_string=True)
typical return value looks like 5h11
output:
3h29
